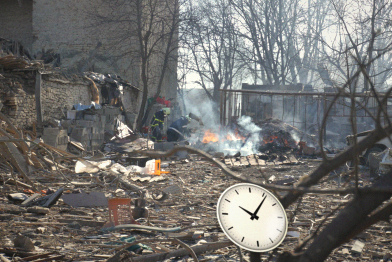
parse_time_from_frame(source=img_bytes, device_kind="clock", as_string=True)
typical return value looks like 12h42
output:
10h06
